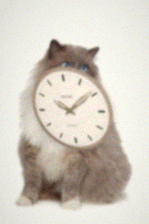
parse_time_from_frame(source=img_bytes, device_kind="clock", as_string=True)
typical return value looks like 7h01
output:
10h09
